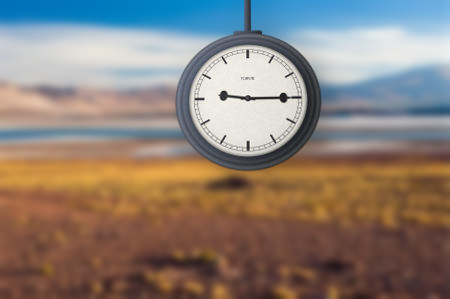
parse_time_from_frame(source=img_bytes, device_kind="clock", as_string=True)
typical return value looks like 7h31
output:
9h15
